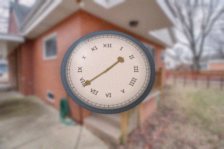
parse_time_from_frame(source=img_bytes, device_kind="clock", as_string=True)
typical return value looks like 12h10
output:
1h39
